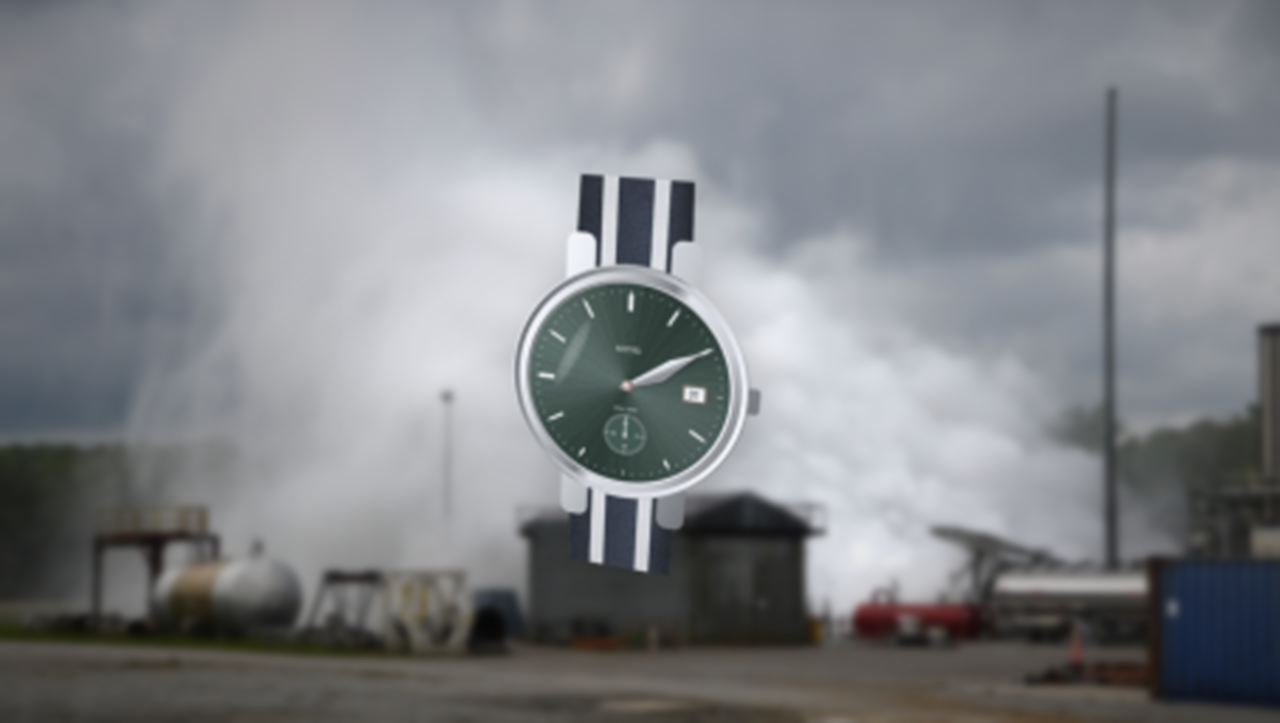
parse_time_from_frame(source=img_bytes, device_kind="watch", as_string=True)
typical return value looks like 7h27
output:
2h10
